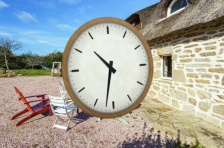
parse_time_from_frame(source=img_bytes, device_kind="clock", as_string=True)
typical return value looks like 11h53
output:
10h32
